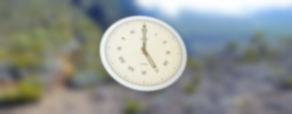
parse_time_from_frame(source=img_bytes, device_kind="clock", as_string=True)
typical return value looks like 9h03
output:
5h00
